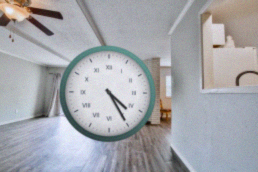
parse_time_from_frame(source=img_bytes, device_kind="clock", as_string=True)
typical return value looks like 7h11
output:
4h25
